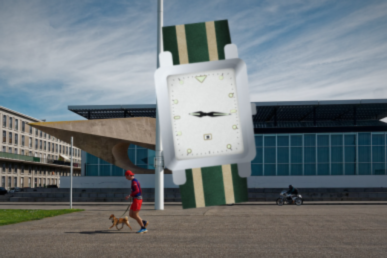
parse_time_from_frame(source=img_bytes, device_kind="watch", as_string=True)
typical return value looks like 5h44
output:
9h16
